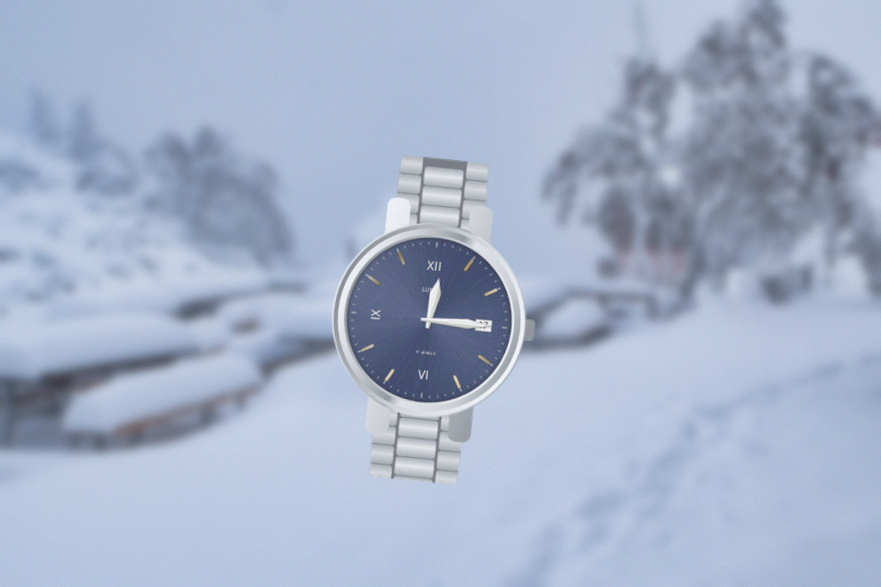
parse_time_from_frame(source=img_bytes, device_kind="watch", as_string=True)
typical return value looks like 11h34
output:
12h15
